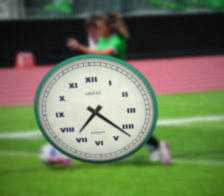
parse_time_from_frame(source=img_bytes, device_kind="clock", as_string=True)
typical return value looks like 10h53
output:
7h22
